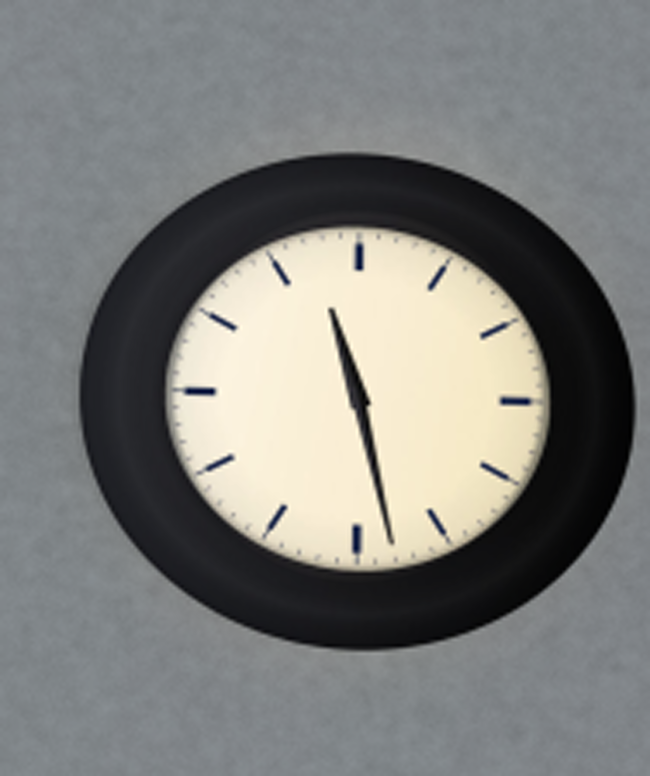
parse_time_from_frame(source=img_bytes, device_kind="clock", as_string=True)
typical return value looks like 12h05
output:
11h28
